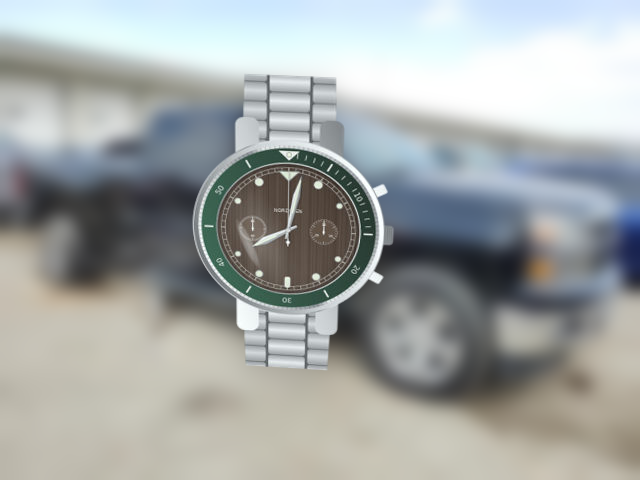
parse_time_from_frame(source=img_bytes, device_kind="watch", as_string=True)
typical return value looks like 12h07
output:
8h02
